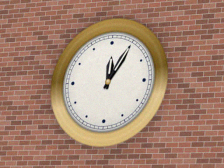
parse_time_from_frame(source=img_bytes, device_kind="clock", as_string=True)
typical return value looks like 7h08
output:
12h05
